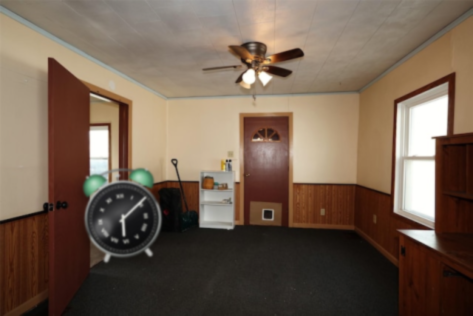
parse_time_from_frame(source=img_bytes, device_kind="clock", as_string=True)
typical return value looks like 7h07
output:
6h09
